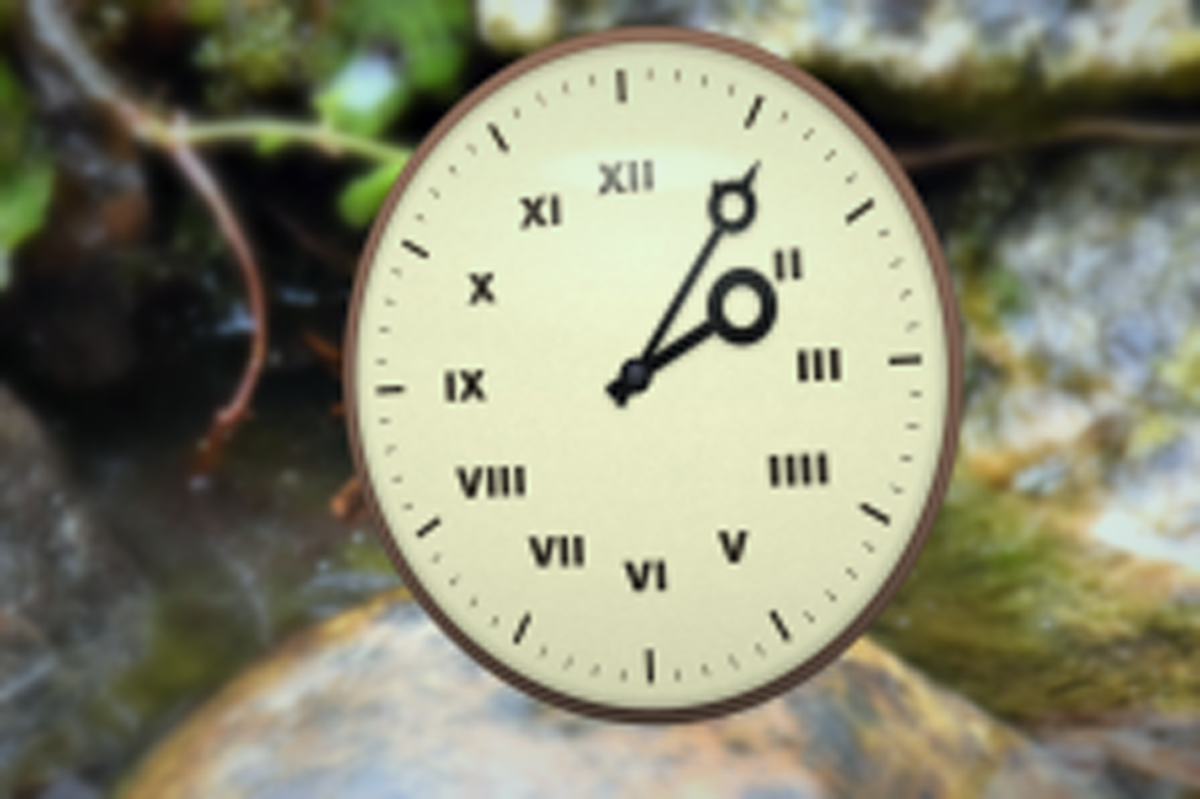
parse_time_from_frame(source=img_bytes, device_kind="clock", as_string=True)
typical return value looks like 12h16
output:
2h06
